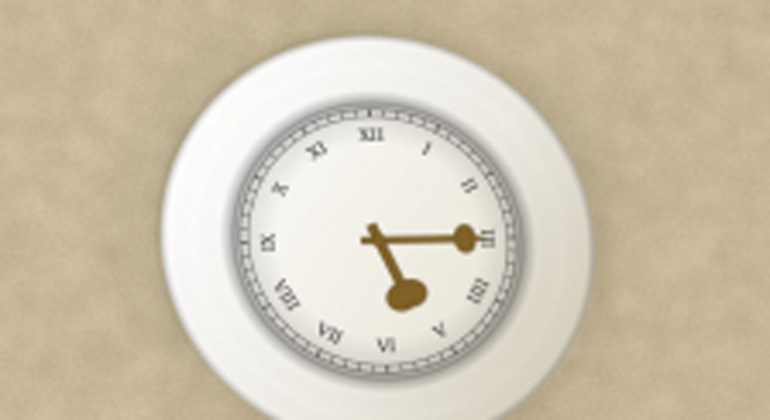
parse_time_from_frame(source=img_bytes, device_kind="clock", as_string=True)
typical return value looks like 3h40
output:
5h15
